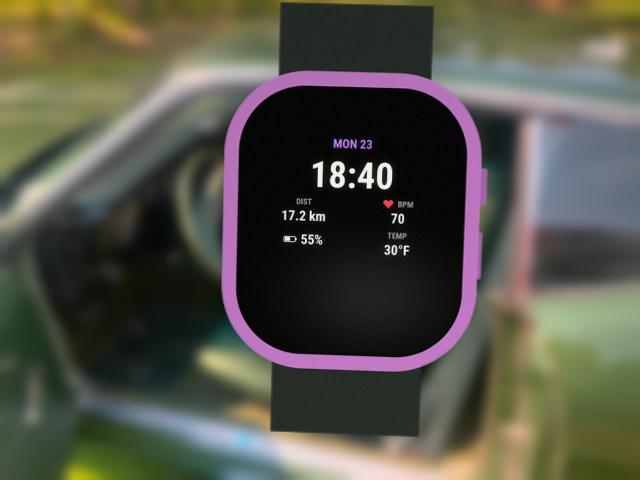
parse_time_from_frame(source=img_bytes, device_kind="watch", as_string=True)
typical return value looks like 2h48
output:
18h40
